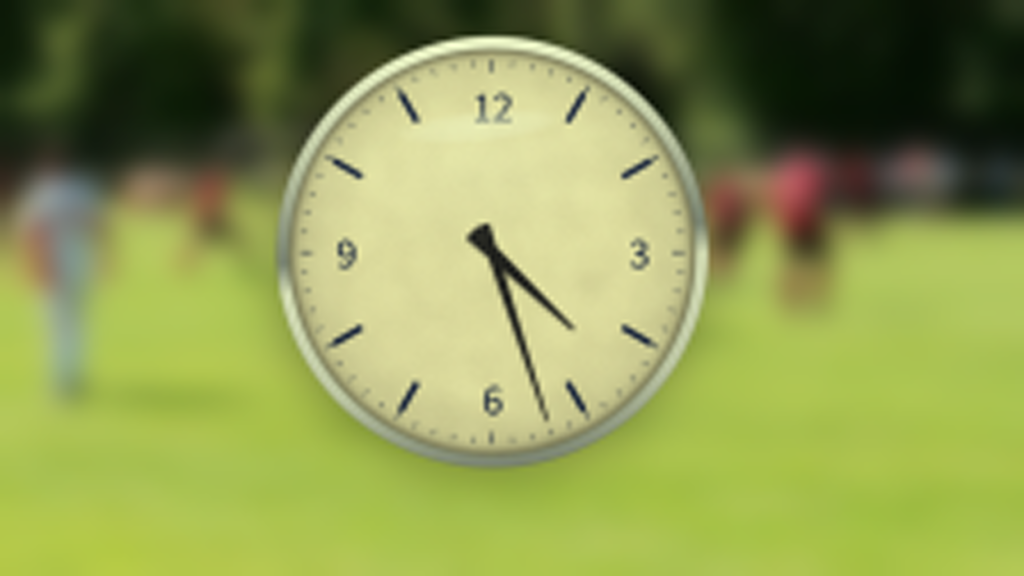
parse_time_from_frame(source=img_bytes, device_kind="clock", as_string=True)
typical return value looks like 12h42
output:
4h27
